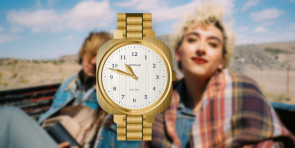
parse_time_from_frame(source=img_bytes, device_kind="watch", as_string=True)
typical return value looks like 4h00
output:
10h48
